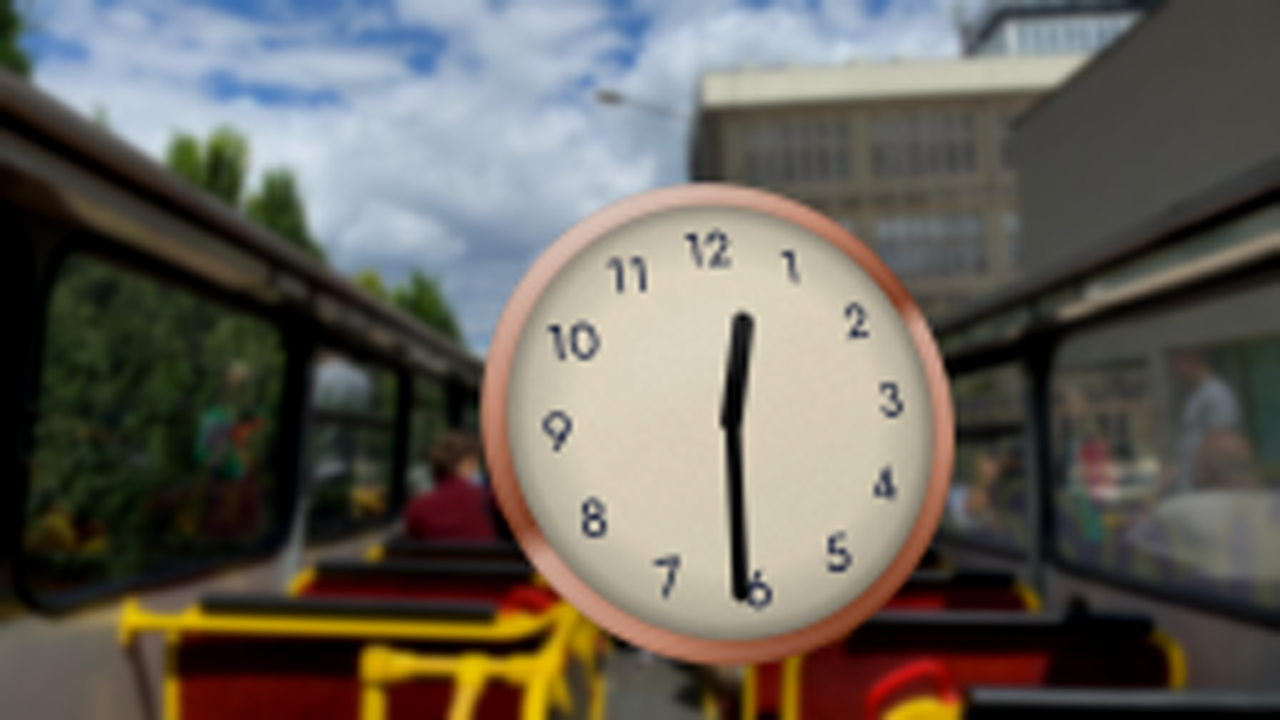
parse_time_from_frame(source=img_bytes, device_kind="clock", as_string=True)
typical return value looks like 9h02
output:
12h31
